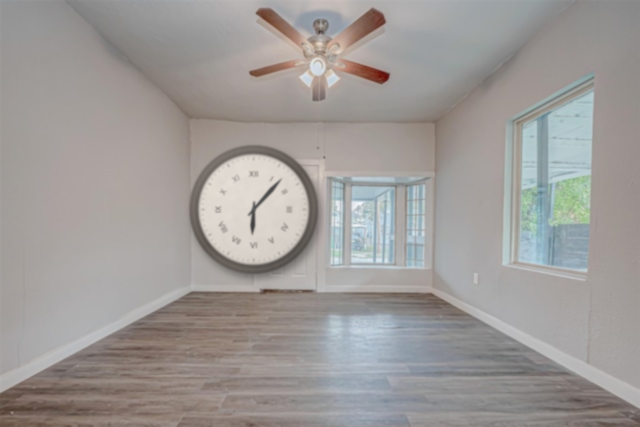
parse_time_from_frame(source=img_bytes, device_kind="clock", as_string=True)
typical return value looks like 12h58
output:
6h07
